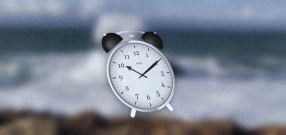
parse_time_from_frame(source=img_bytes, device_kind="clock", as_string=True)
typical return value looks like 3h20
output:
10h10
